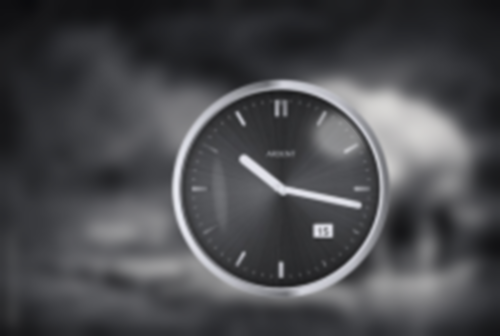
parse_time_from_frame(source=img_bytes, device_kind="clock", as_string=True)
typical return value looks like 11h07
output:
10h17
